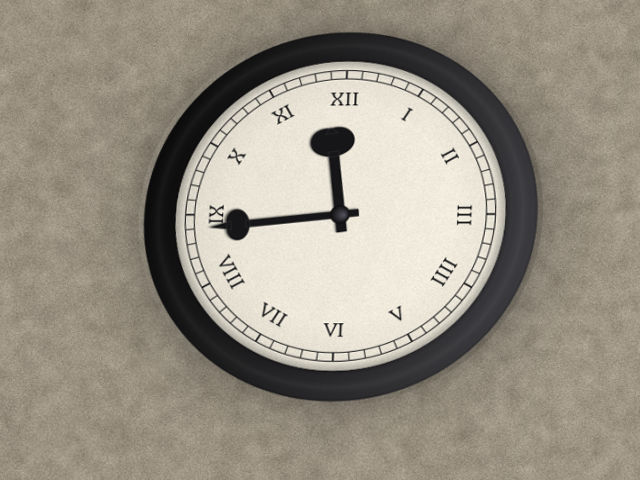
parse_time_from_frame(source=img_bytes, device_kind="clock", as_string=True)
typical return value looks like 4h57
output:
11h44
